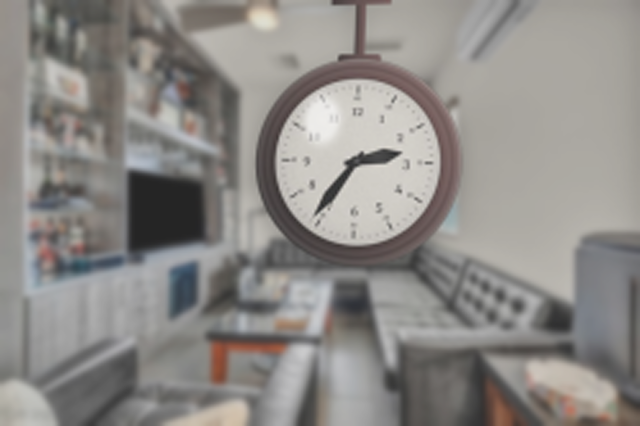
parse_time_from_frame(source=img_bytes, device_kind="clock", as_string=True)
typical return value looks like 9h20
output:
2h36
